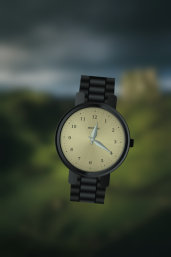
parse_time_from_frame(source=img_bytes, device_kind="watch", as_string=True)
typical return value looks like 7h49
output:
12h20
